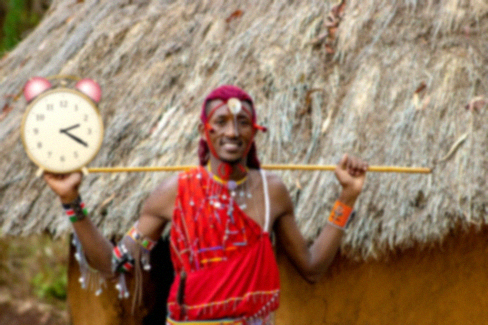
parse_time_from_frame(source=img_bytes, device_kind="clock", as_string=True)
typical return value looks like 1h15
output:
2h20
